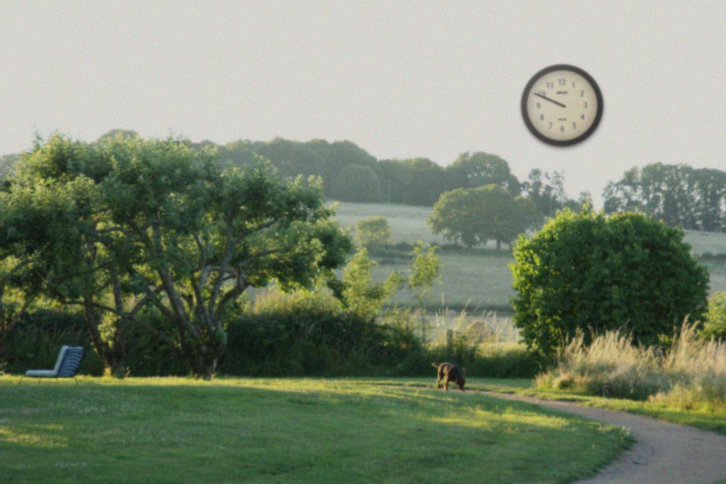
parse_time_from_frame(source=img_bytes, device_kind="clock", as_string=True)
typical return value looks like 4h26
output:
9h49
